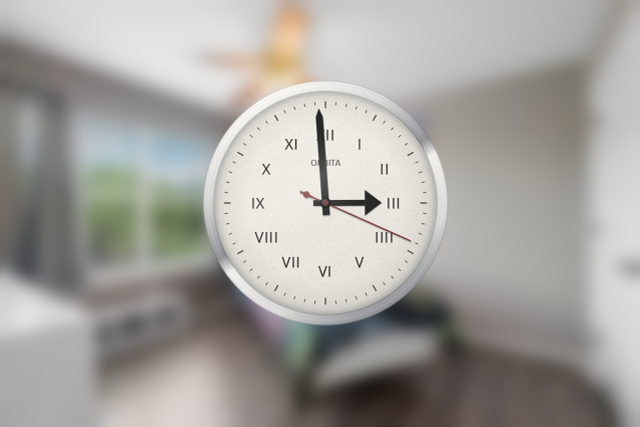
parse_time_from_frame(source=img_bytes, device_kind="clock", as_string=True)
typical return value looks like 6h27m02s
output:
2h59m19s
